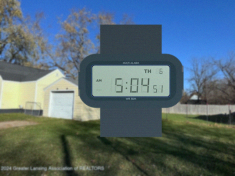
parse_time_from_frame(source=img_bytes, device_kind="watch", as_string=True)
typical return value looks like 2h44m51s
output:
5h04m51s
